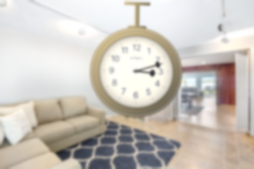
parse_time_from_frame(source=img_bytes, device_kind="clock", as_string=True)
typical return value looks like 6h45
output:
3h12
